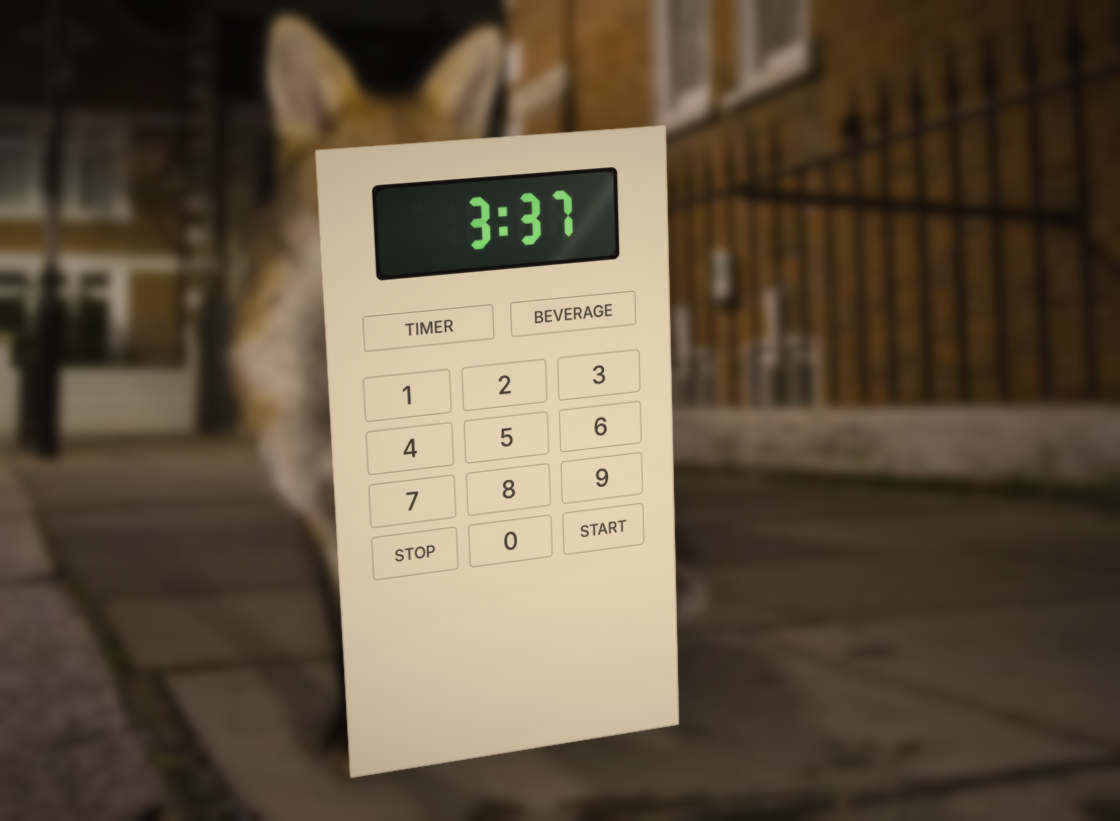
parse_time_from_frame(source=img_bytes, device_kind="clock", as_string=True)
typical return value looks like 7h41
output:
3h37
